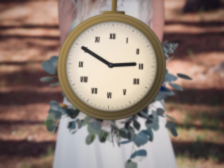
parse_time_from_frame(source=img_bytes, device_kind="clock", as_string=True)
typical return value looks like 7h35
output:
2h50
